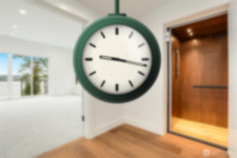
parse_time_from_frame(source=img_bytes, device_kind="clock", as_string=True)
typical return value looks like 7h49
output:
9h17
